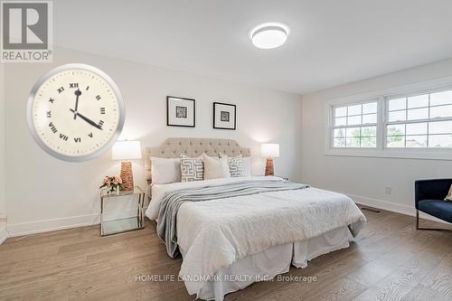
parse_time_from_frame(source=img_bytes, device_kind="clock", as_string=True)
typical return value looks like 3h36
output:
12h21
